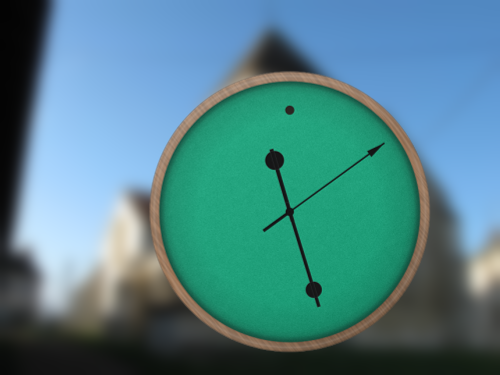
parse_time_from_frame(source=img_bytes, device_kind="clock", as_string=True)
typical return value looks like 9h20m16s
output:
11h27m09s
